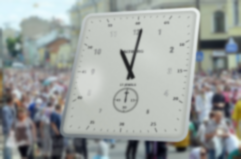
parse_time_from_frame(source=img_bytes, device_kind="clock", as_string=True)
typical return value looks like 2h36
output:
11h01
